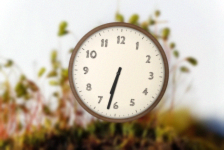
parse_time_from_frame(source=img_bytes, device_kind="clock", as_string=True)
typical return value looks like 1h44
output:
6h32
